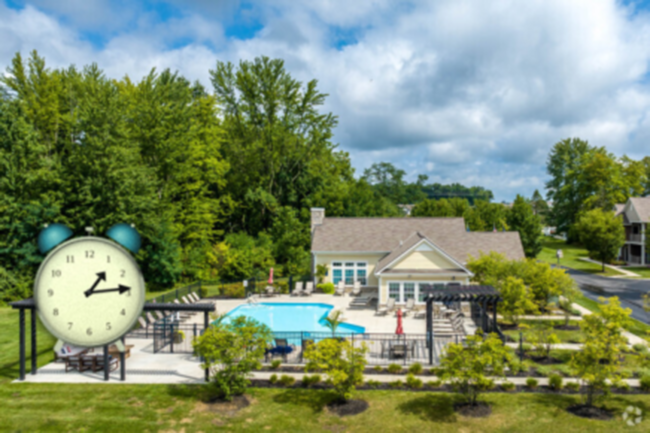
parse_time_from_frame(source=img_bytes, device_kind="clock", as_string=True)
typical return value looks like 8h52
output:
1h14
